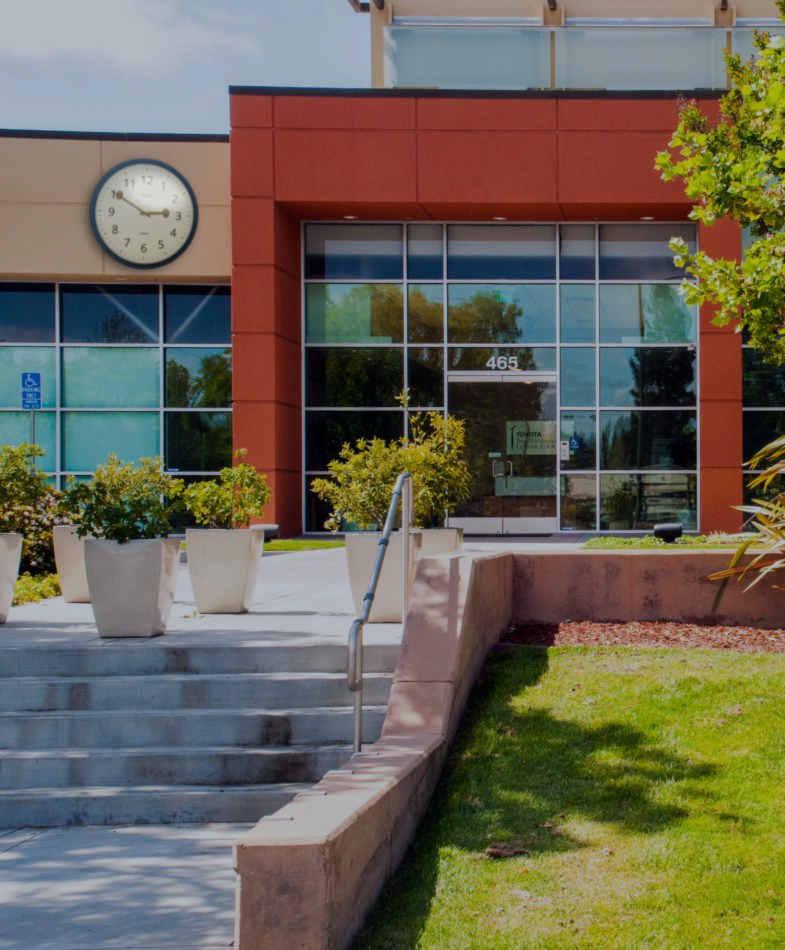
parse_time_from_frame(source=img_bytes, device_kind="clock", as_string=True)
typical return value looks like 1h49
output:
2h50
